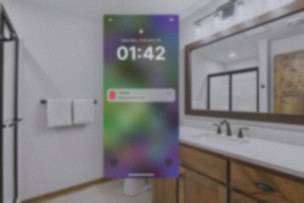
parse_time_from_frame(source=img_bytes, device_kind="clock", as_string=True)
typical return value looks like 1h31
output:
1h42
